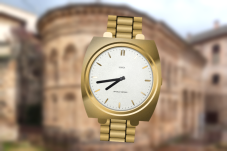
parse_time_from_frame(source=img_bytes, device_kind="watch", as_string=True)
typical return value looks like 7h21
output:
7h43
